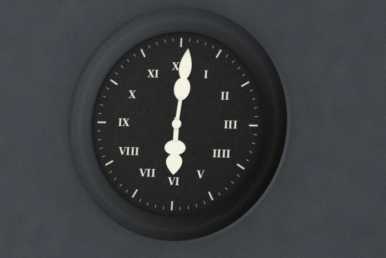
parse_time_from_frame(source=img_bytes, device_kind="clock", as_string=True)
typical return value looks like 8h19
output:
6h01
